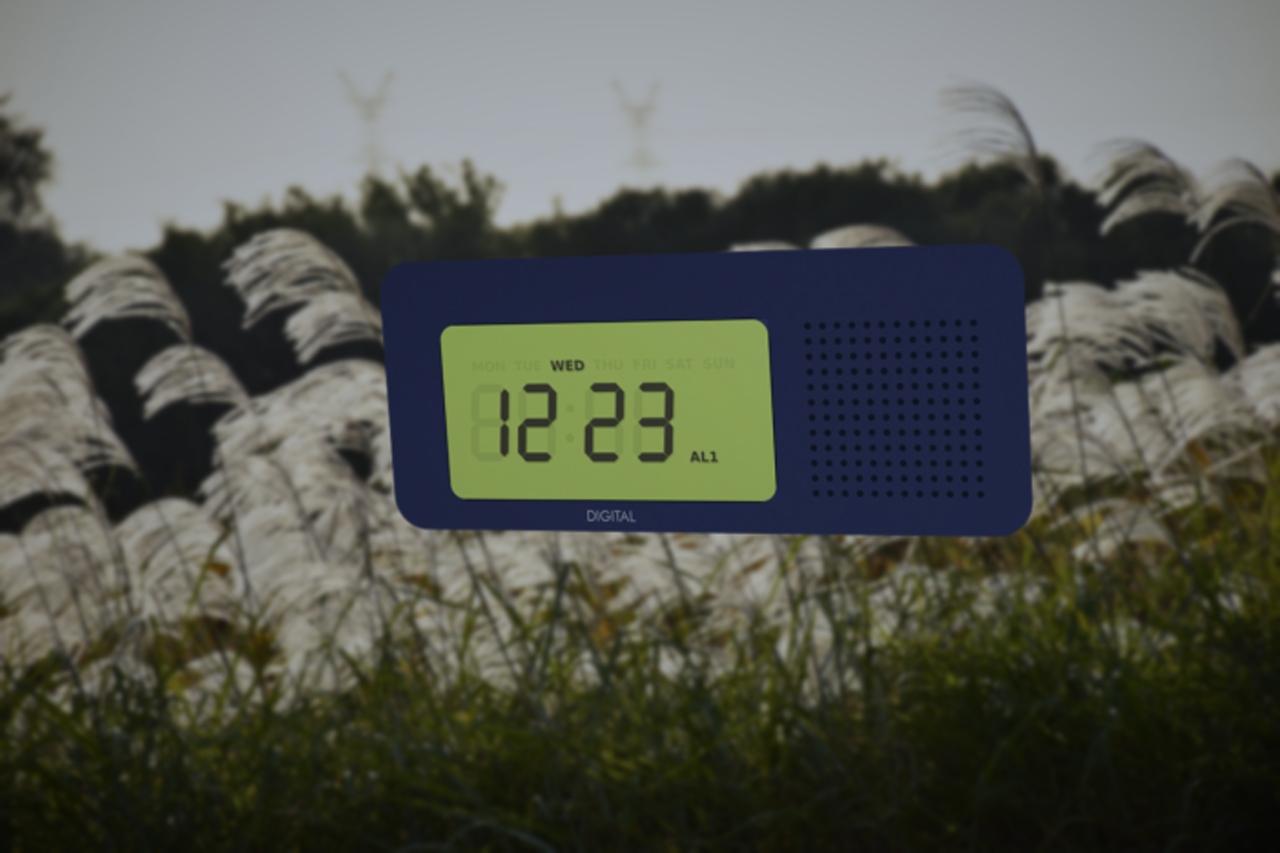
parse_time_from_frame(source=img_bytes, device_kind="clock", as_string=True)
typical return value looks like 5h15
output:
12h23
